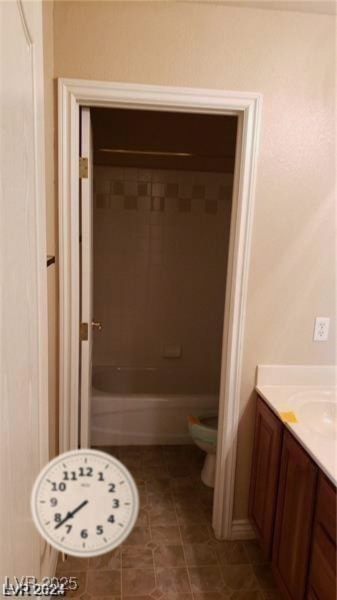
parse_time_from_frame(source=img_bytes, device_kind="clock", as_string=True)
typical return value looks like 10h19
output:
7h38
